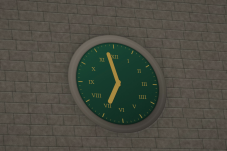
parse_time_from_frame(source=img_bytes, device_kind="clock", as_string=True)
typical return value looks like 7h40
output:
6h58
